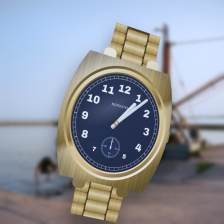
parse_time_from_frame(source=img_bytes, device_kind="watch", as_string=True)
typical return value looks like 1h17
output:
1h07
